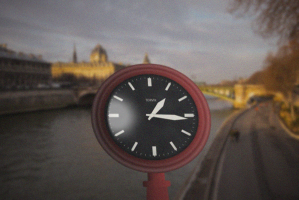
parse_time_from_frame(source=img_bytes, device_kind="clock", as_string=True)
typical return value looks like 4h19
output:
1h16
